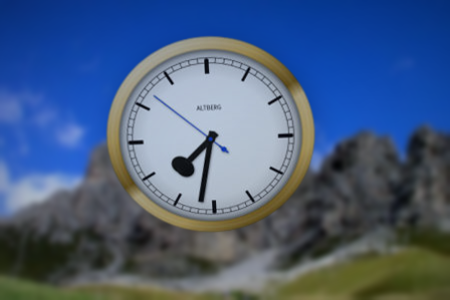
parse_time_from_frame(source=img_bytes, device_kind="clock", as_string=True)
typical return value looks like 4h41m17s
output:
7h31m52s
